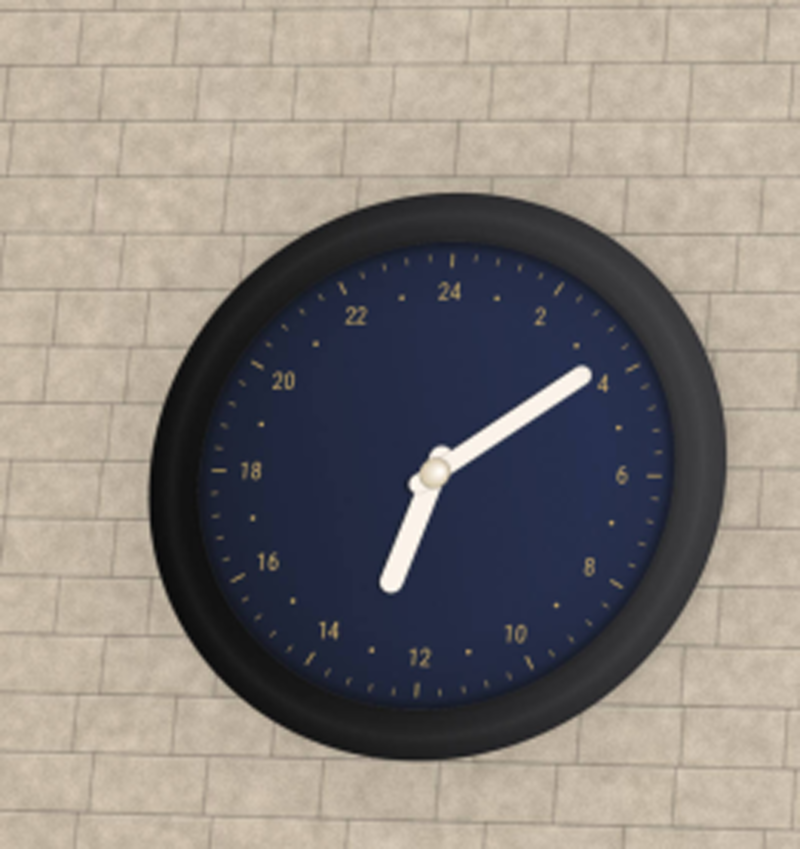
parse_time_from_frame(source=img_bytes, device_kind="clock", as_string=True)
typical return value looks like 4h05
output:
13h09
